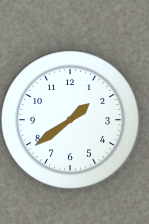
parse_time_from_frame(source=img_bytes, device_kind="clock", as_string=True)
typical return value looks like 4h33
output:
1h39
